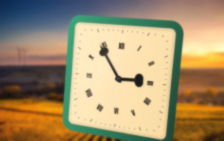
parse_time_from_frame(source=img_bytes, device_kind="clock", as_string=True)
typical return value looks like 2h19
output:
2h54
